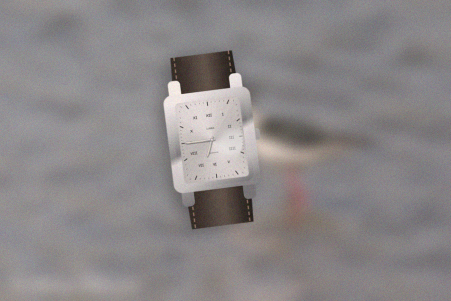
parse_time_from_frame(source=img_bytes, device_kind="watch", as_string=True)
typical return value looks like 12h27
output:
6h45
